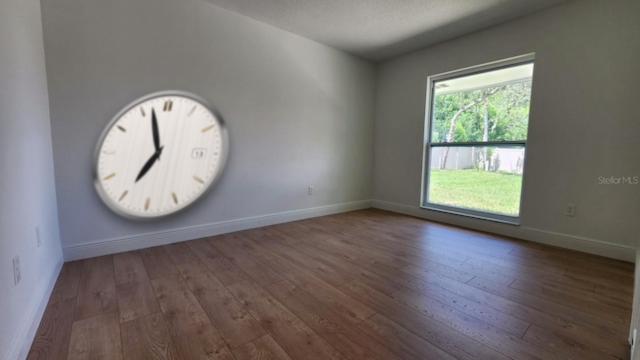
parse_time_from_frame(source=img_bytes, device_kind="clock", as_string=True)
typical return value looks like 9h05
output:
6h57
